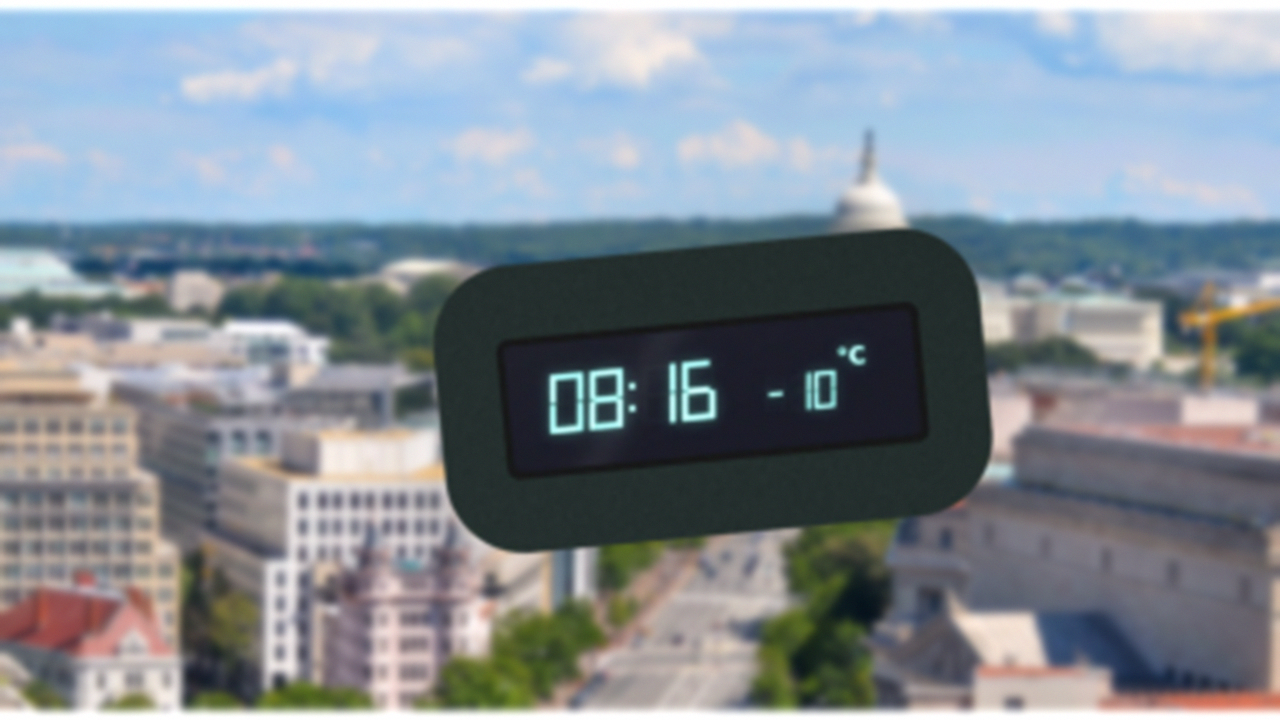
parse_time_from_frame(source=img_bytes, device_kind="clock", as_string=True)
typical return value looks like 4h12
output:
8h16
